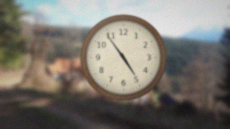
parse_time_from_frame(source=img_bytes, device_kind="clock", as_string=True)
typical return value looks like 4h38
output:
4h54
